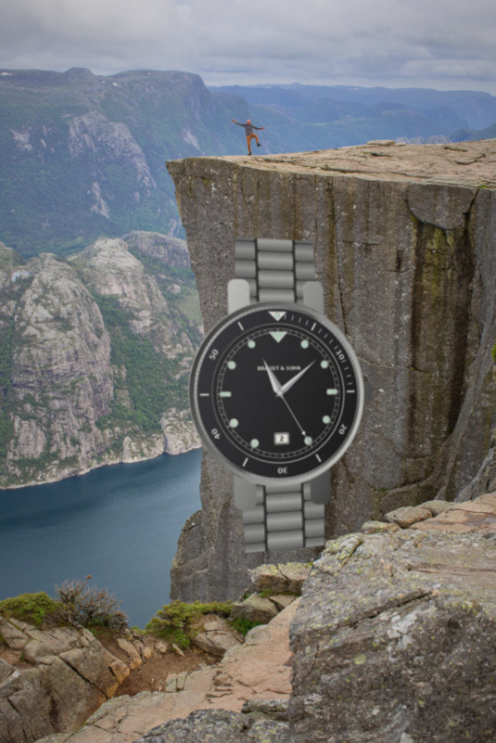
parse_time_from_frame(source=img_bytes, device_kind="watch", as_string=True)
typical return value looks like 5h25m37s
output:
11h08m25s
